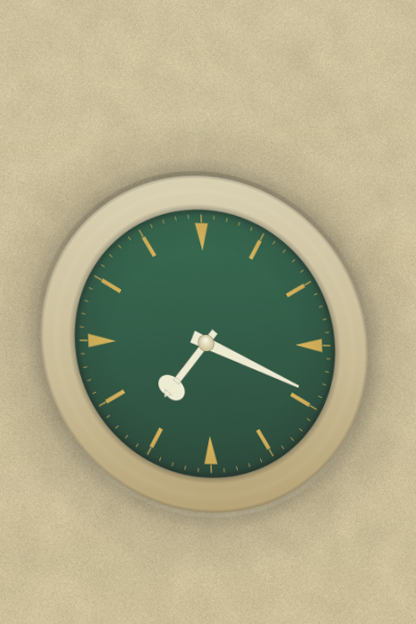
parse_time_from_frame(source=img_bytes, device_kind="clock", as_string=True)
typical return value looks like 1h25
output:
7h19
